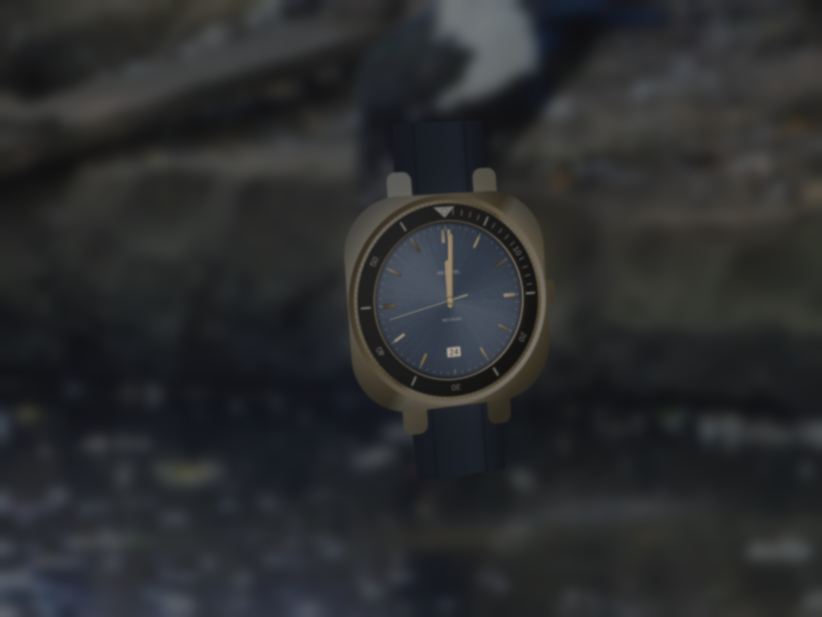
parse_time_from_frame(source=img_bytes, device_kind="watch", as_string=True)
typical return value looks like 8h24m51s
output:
12h00m43s
